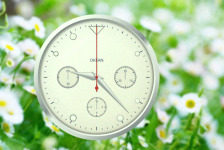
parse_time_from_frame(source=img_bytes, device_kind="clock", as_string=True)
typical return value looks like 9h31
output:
9h23
